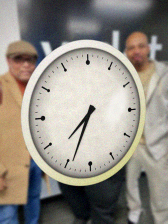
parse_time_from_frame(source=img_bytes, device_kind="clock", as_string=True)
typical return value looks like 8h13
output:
7h34
